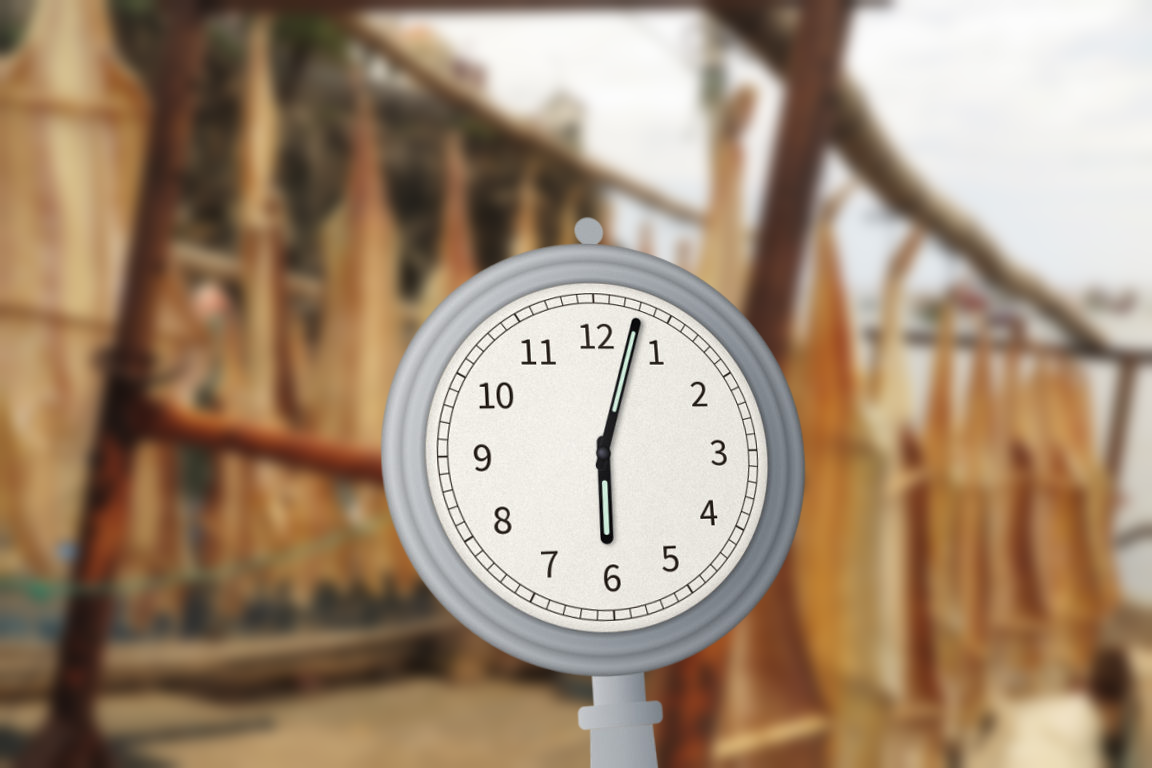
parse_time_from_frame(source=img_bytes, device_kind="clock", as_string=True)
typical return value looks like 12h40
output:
6h03
